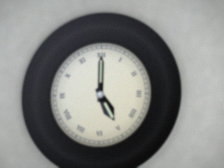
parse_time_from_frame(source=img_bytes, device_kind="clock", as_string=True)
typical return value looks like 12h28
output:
5h00
